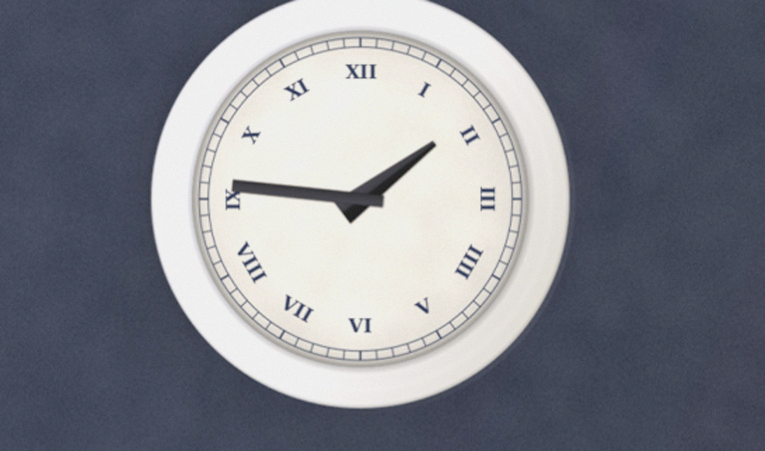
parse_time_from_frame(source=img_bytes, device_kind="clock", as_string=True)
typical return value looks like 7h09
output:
1h46
